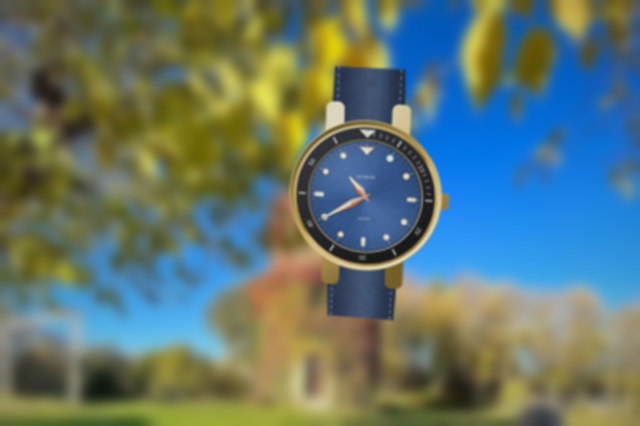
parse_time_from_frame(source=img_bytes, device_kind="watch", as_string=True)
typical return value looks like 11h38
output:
10h40
